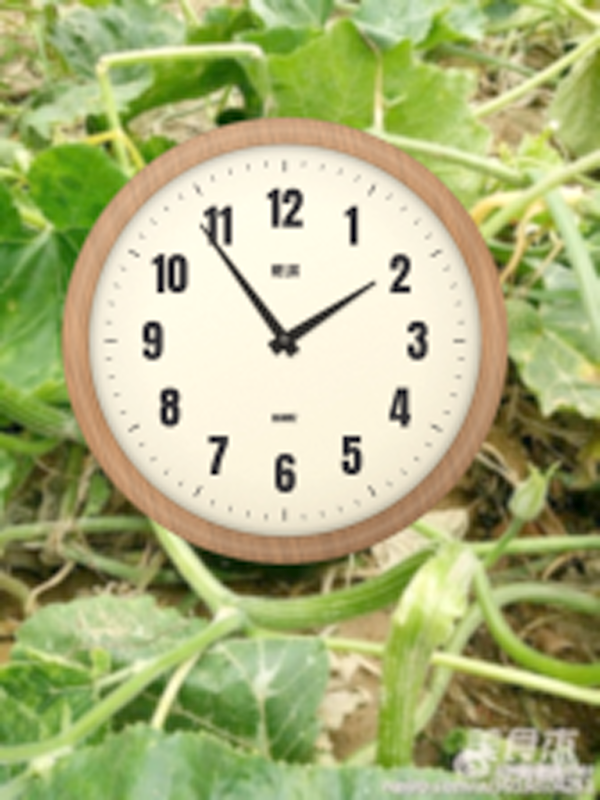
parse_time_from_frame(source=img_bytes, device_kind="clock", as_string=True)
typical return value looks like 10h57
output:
1h54
